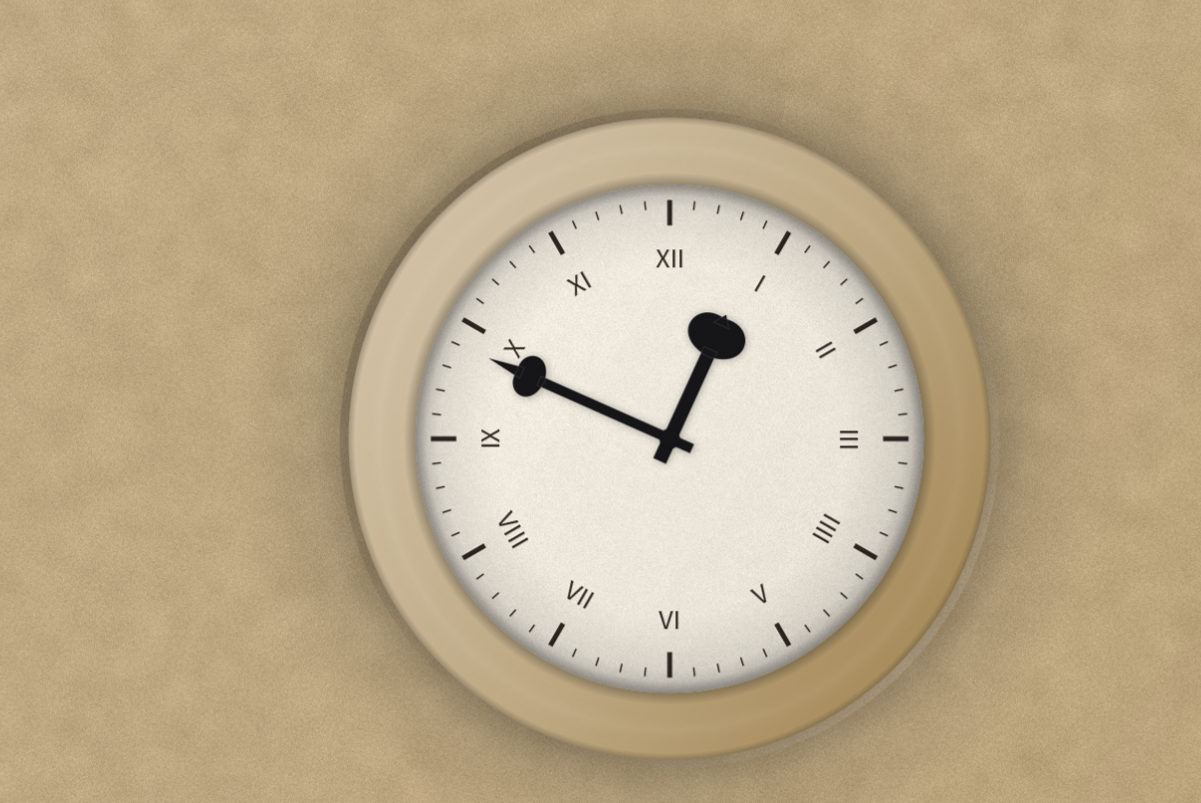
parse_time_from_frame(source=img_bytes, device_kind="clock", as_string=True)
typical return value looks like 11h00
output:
12h49
